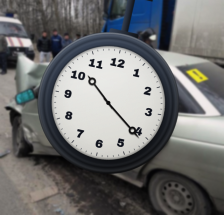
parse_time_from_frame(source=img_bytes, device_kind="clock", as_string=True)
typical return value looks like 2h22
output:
10h21
